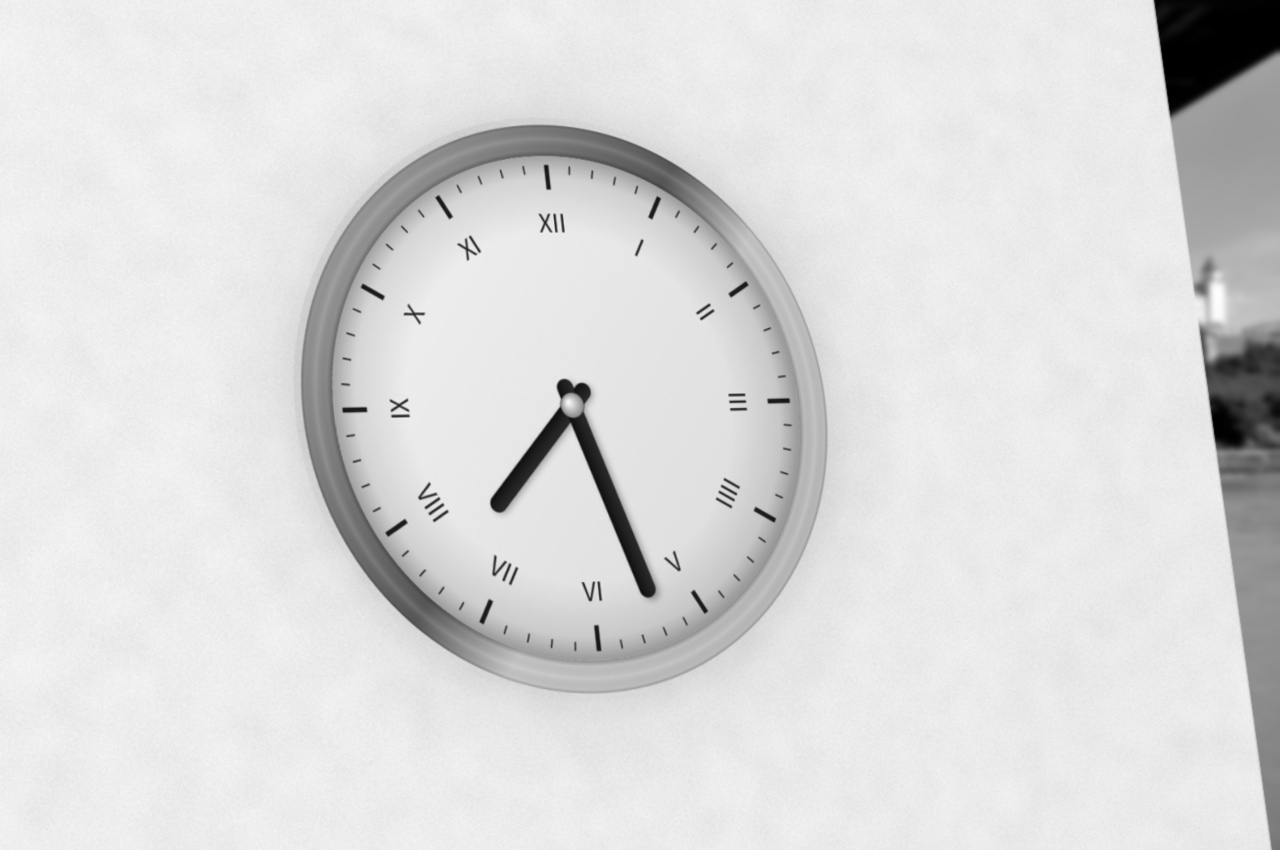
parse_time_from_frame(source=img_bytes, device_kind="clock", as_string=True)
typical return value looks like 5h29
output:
7h27
